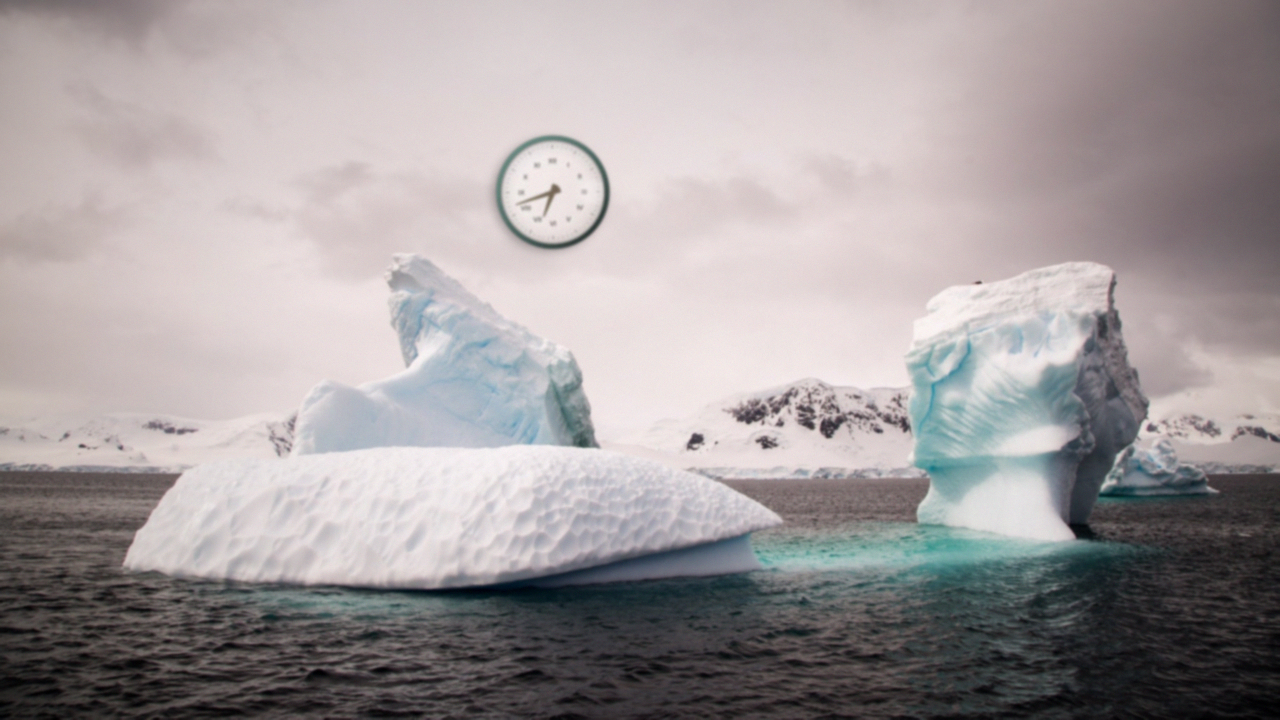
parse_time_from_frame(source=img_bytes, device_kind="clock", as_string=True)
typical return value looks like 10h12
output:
6h42
